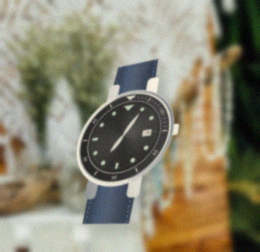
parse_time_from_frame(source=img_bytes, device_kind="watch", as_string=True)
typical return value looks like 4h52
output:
7h05
